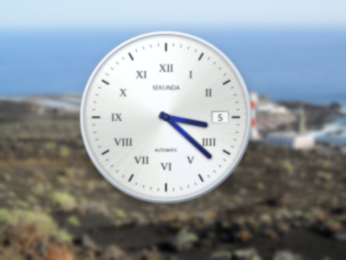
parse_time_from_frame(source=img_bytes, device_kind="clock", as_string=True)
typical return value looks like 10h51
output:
3h22
